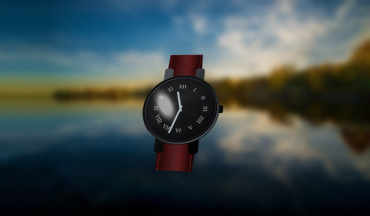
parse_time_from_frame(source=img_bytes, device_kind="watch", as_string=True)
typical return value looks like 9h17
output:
11h33
